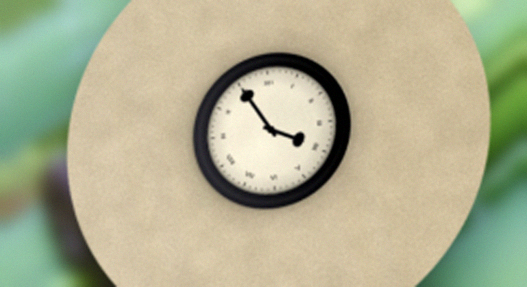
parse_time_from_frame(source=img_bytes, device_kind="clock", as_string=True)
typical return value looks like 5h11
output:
3h55
